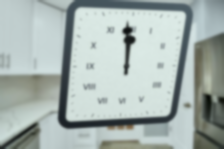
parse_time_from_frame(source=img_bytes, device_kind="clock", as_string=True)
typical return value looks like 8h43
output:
11h59
